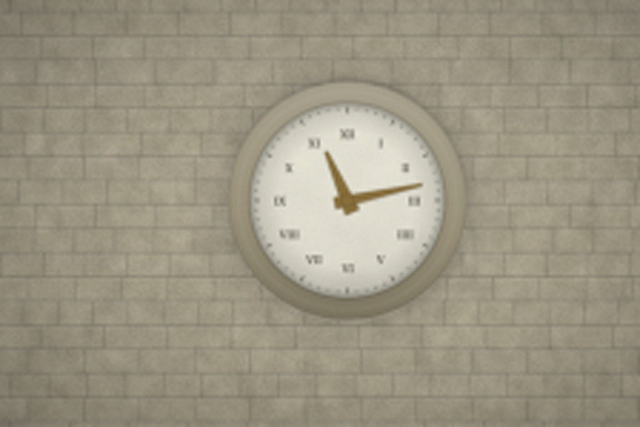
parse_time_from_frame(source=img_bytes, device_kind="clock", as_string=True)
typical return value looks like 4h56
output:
11h13
